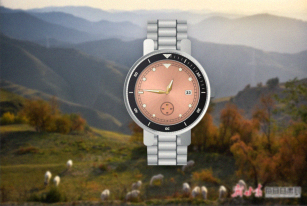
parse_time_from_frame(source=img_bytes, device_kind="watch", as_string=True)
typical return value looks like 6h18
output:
12h46
